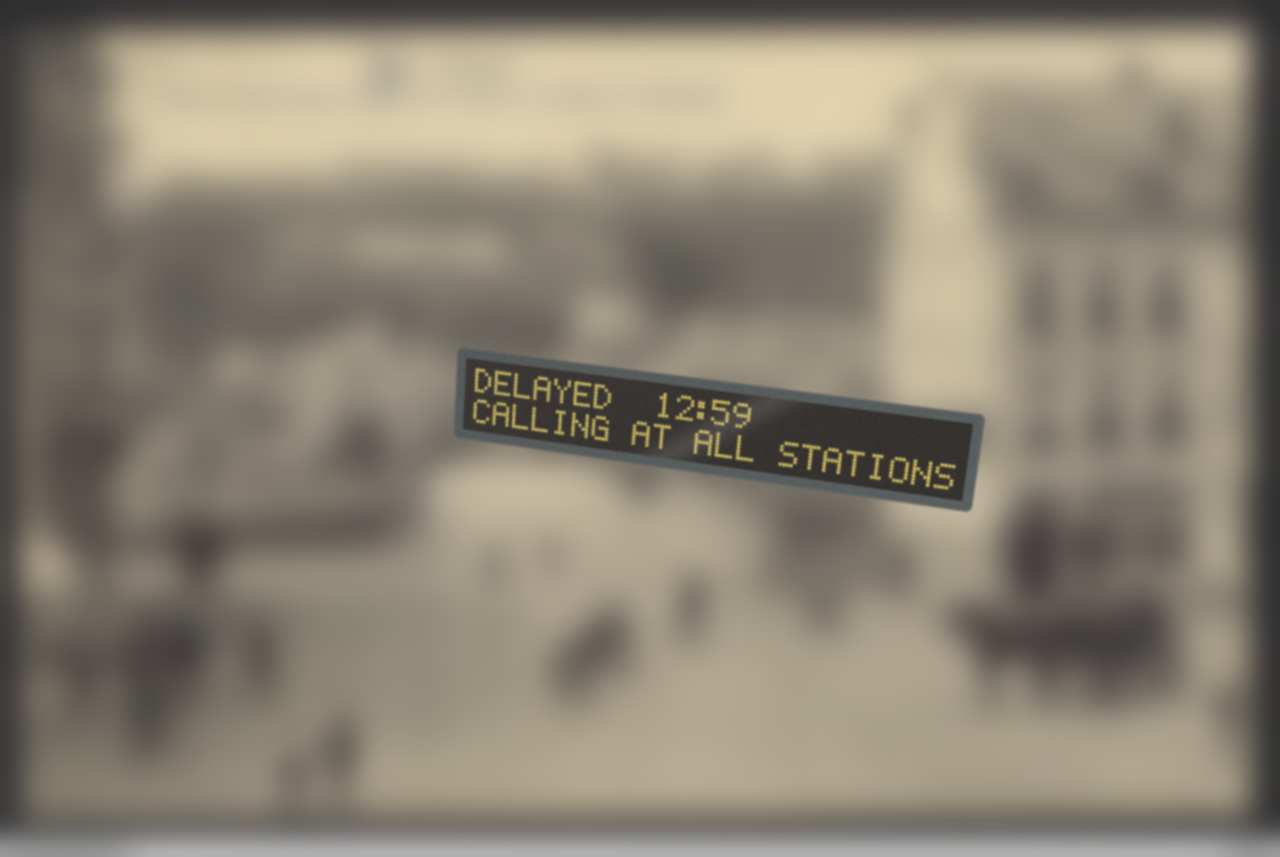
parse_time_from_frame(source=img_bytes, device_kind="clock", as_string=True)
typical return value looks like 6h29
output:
12h59
